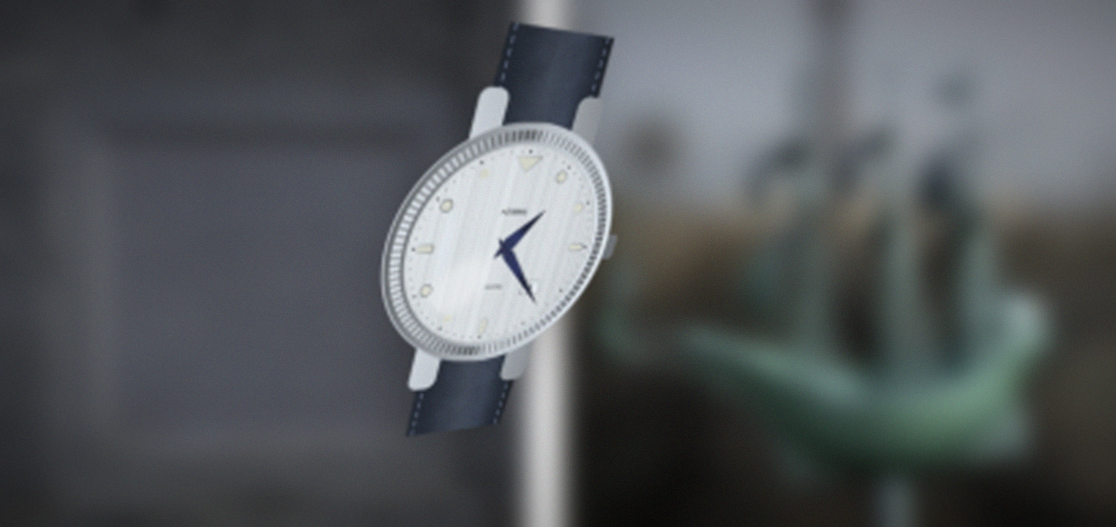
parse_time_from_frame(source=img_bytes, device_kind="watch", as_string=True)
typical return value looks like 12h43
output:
1h23
